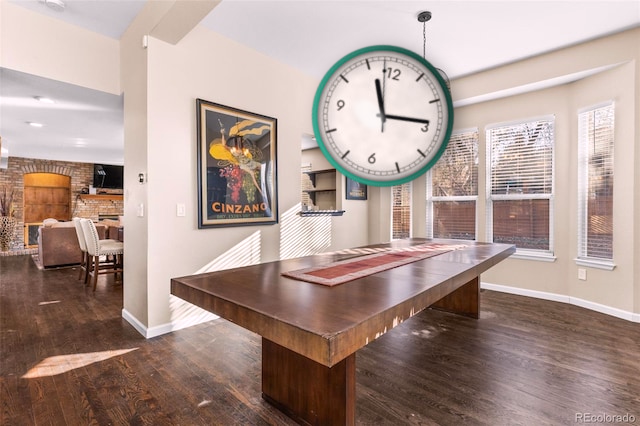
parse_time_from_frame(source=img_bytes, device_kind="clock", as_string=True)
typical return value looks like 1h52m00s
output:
11h13m58s
